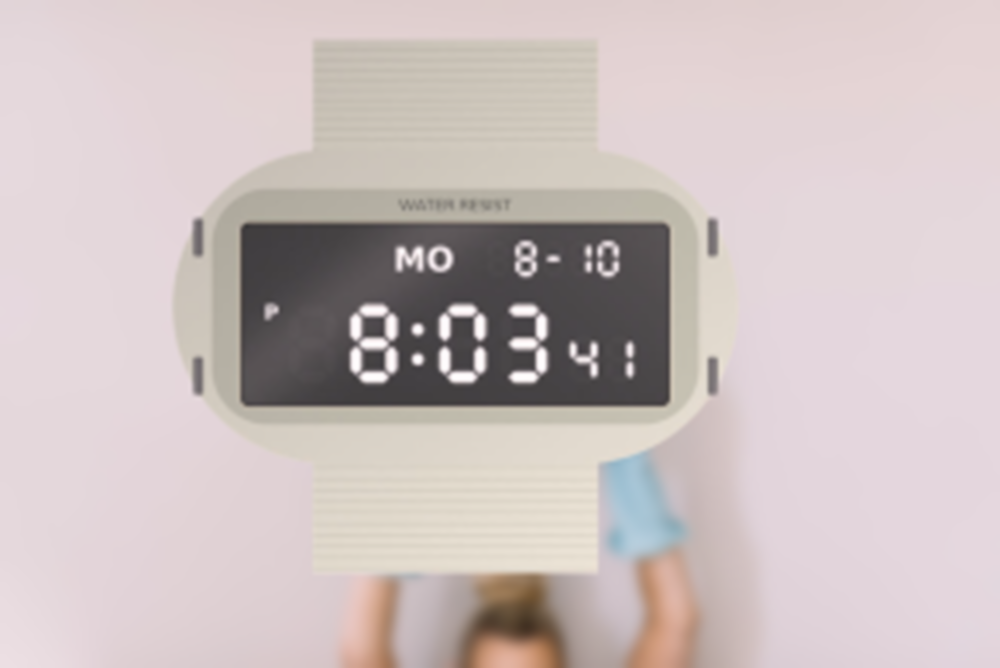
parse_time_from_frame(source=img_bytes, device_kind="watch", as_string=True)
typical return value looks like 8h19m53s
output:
8h03m41s
